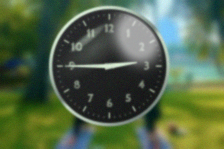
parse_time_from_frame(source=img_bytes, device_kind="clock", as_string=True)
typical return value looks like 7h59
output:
2h45
